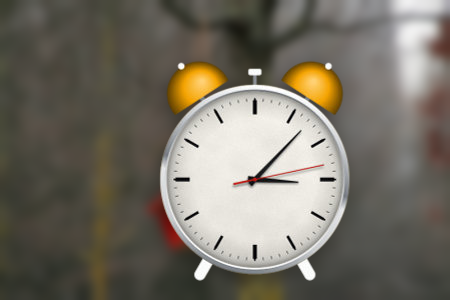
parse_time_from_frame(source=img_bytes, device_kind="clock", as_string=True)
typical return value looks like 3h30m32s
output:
3h07m13s
